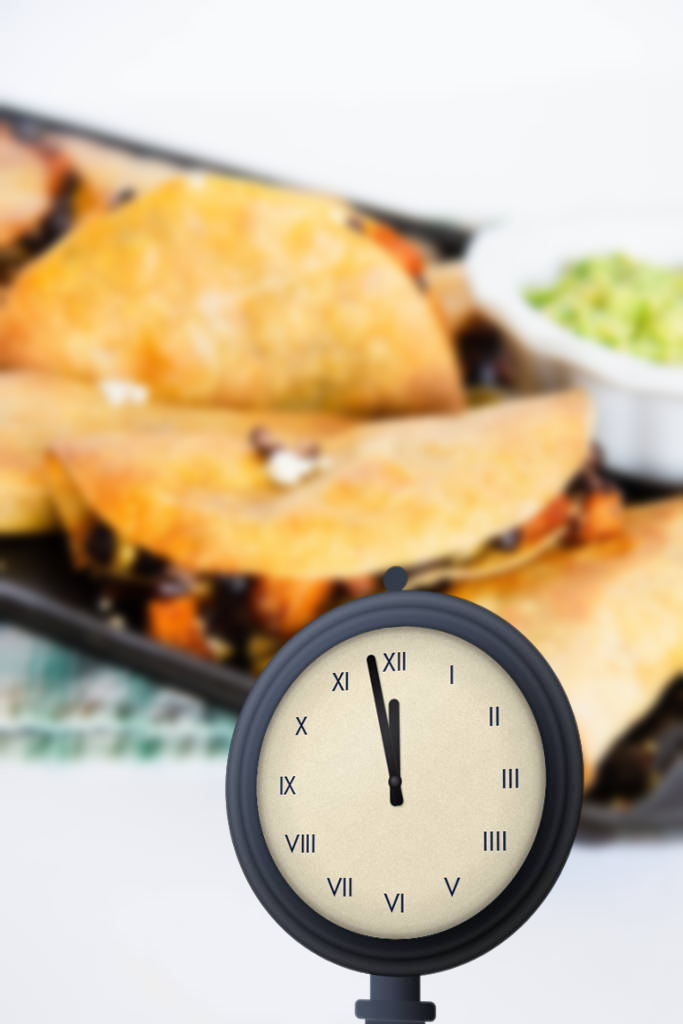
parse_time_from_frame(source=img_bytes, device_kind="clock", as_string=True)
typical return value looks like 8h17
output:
11h58
